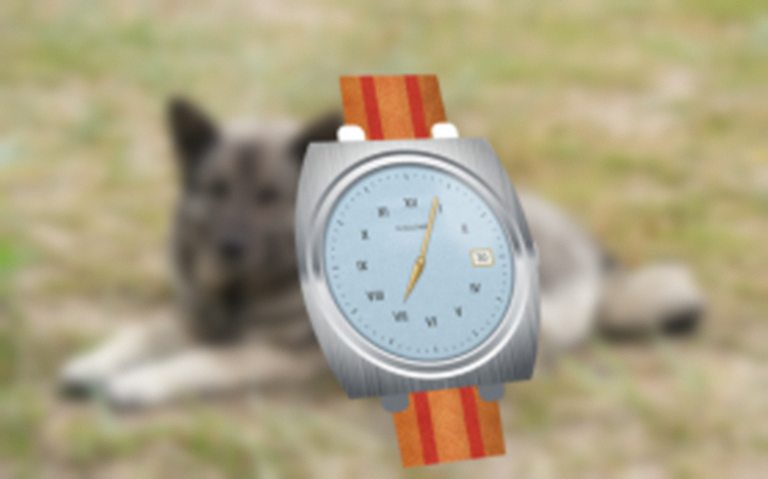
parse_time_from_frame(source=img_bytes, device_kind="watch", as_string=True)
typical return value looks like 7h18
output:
7h04
